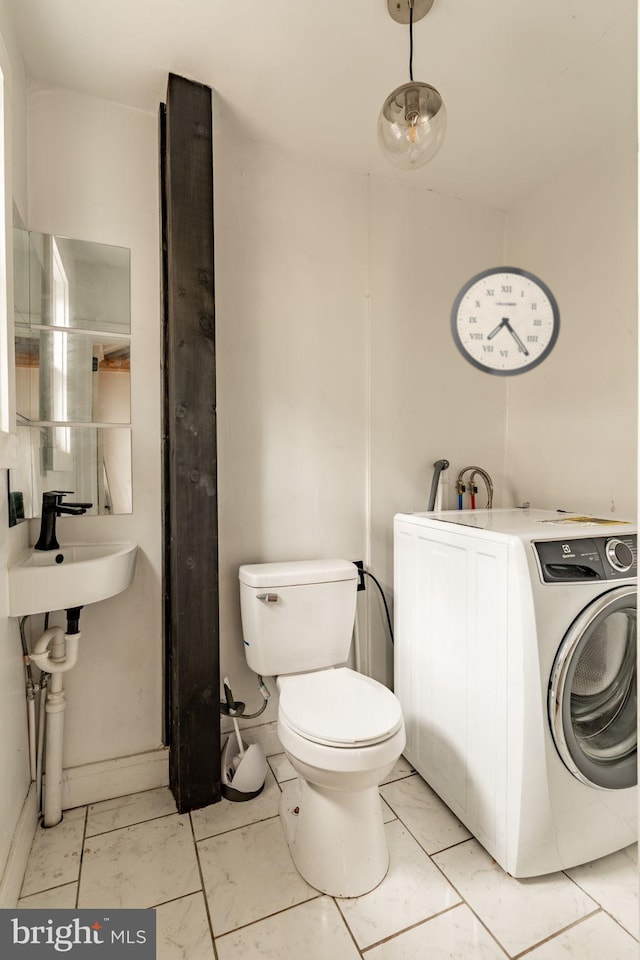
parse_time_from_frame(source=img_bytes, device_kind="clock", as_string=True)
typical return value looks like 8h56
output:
7h24
